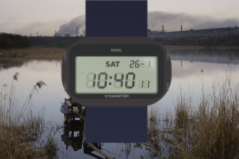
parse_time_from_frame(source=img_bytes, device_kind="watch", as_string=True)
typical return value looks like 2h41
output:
10h40
